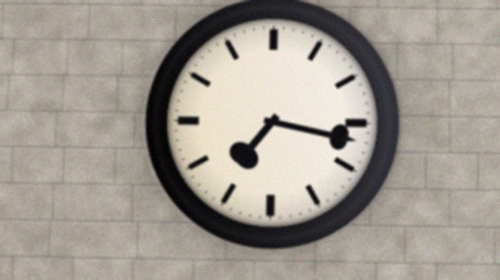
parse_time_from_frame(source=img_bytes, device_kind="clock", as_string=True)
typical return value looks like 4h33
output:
7h17
